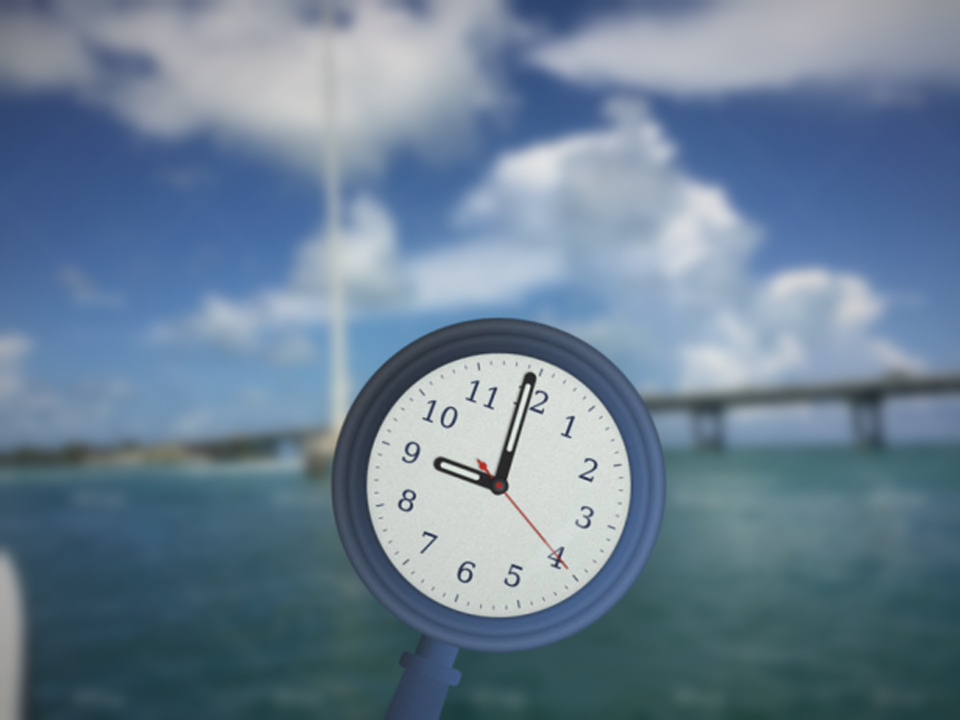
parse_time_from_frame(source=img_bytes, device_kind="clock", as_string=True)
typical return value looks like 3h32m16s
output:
8h59m20s
